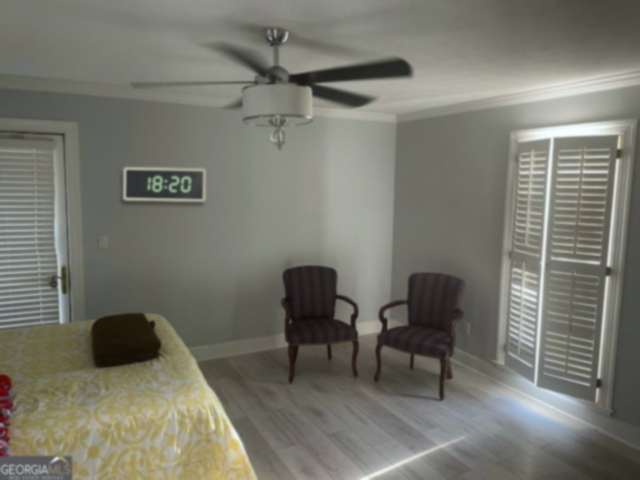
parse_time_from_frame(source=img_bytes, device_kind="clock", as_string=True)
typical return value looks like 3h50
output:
18h20
